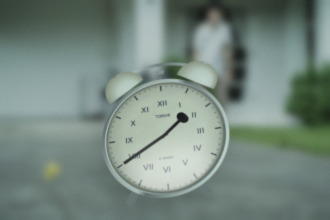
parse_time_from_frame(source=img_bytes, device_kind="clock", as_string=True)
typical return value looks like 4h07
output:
1h40
